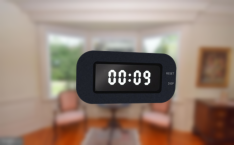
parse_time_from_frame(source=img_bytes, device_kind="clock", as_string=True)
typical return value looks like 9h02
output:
0h09
